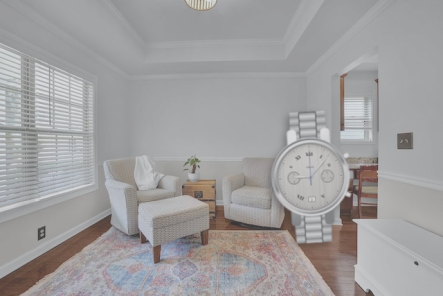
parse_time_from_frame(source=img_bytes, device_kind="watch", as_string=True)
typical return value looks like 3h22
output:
9h07
